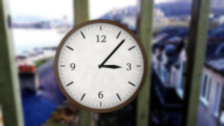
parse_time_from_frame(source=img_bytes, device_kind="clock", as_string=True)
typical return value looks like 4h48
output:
3h07
